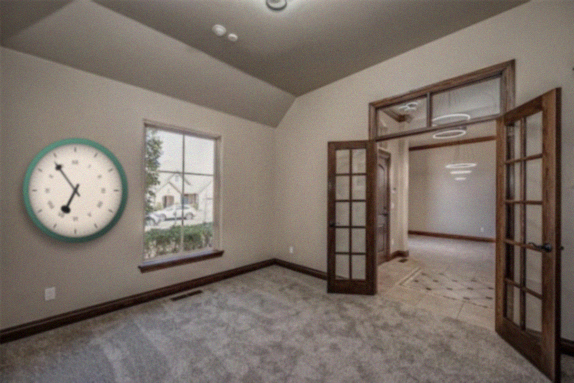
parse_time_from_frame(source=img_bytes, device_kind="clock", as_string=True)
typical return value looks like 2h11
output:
6h54
